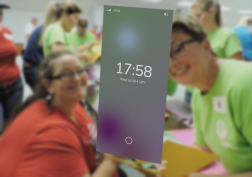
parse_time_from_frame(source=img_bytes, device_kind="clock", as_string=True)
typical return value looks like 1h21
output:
17h58
